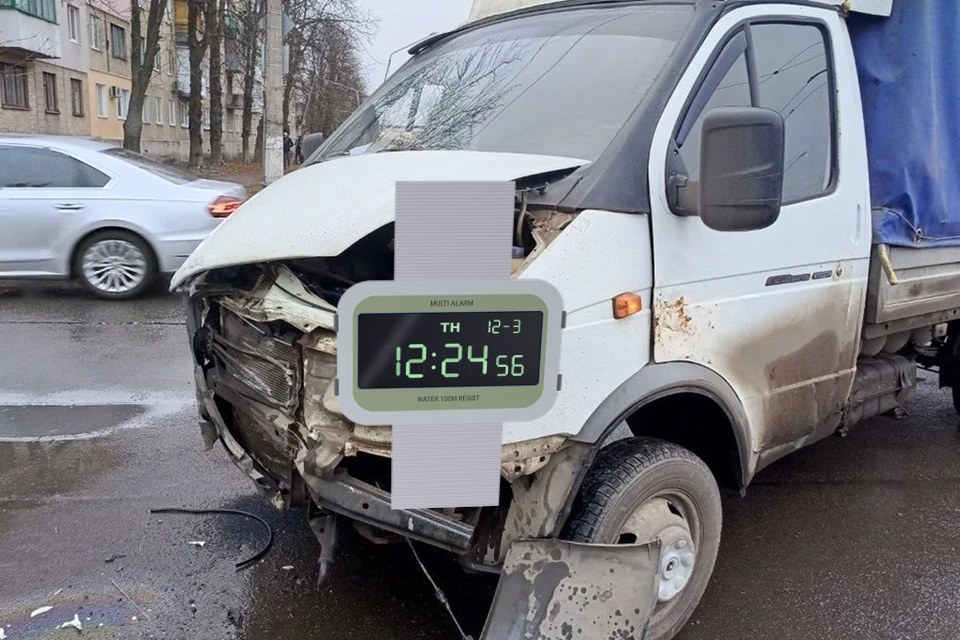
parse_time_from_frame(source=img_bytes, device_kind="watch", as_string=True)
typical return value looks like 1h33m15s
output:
12h24m56s
